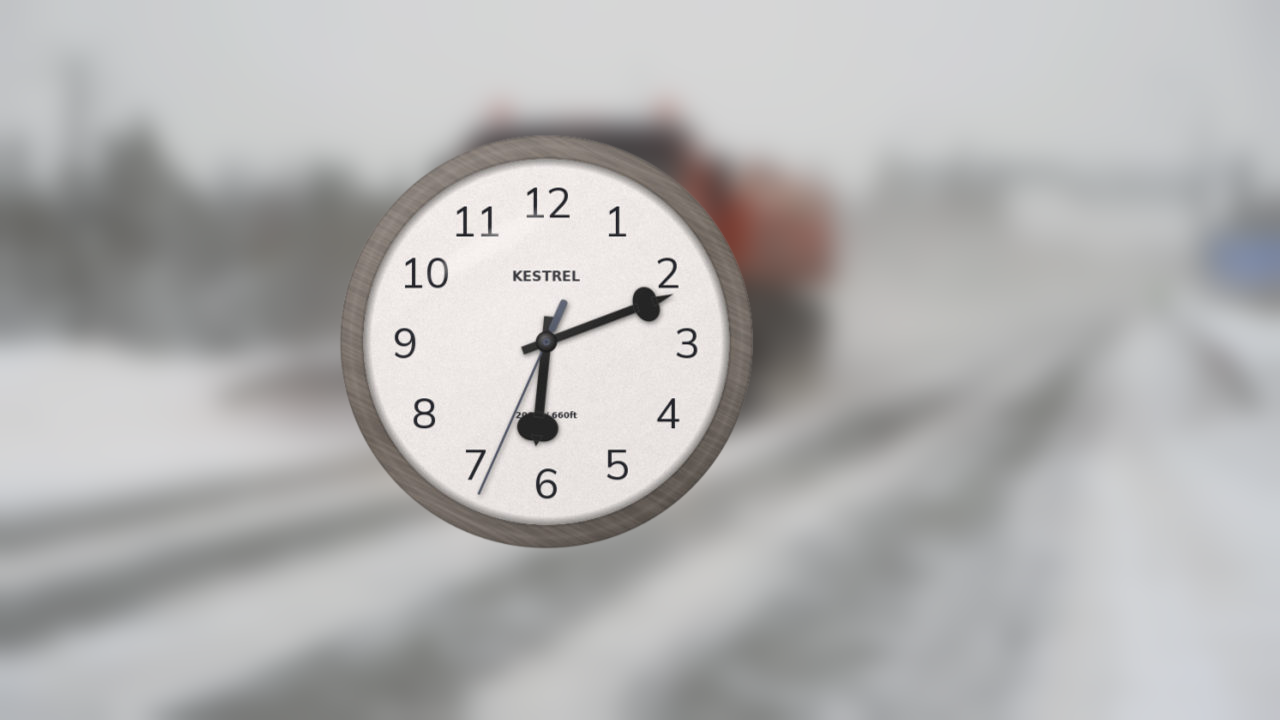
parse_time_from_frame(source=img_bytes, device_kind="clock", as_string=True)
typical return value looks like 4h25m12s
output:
6h11m34s
